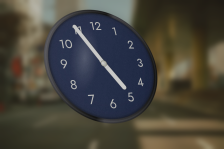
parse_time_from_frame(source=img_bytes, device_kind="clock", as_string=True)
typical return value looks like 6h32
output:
4h55
